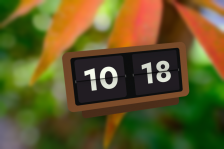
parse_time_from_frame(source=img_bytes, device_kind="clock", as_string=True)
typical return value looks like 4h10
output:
10h18
